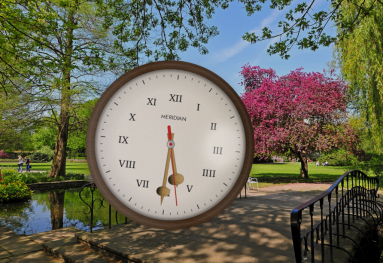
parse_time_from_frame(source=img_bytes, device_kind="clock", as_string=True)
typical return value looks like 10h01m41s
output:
5h30m28s
